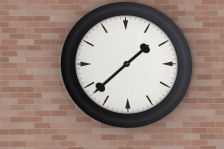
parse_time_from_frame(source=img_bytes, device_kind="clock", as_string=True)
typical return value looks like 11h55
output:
1h38
